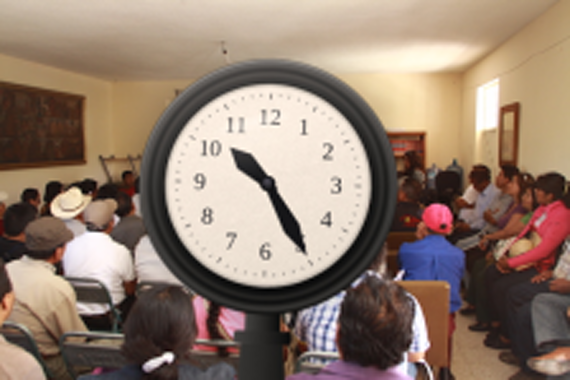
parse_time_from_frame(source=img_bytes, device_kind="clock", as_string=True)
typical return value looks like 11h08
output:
10h25
